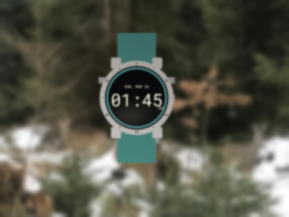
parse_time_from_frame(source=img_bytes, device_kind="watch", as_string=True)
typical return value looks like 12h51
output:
1h45
